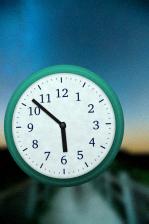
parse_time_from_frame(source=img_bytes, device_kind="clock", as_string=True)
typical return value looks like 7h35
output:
5h52
